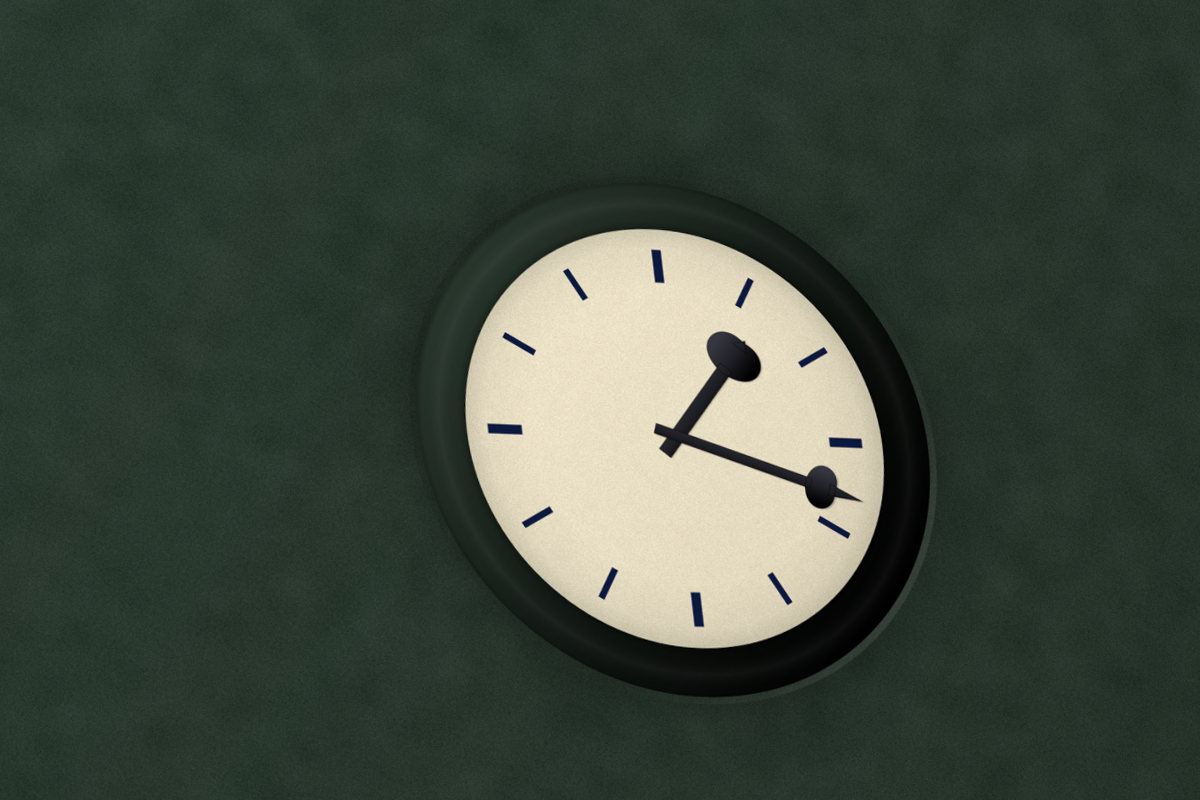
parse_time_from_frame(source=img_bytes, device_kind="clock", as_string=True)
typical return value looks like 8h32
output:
1h18
